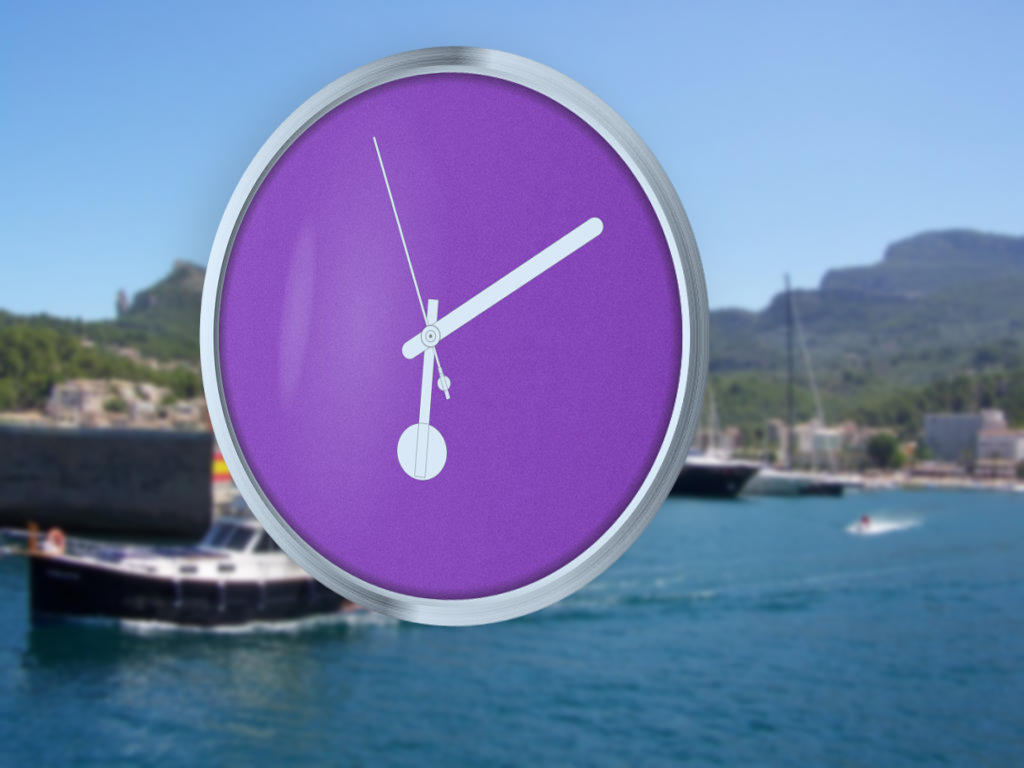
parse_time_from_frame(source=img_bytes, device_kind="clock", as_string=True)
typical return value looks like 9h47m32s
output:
6h09m57s
